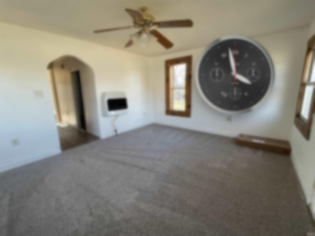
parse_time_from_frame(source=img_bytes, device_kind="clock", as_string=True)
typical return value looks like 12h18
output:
3h58
